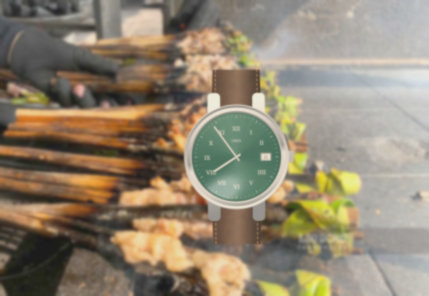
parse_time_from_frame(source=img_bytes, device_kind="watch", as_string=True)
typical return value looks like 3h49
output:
7h54
